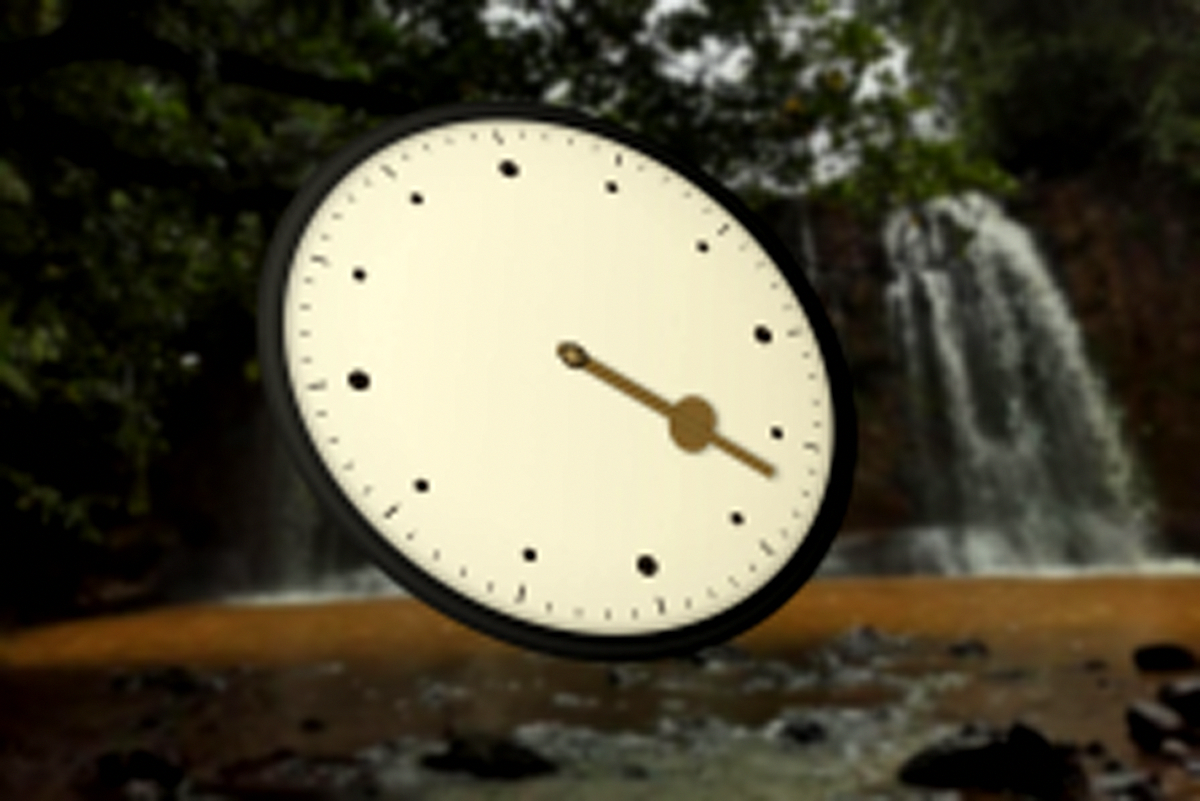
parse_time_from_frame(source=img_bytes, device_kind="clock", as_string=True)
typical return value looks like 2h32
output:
4h22
